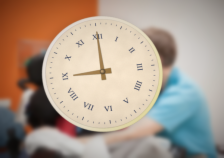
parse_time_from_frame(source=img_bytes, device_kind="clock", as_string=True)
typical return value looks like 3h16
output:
9h00
